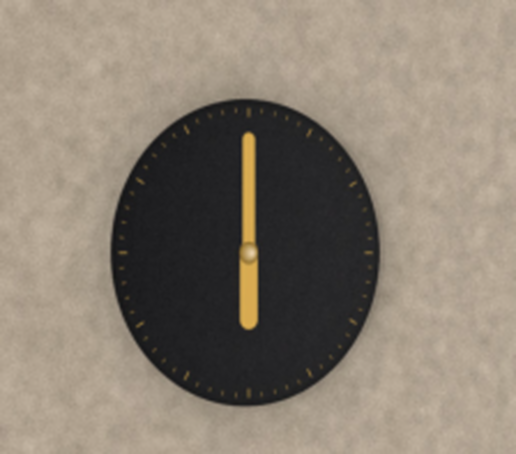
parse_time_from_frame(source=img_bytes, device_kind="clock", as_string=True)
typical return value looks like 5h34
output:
6h00
